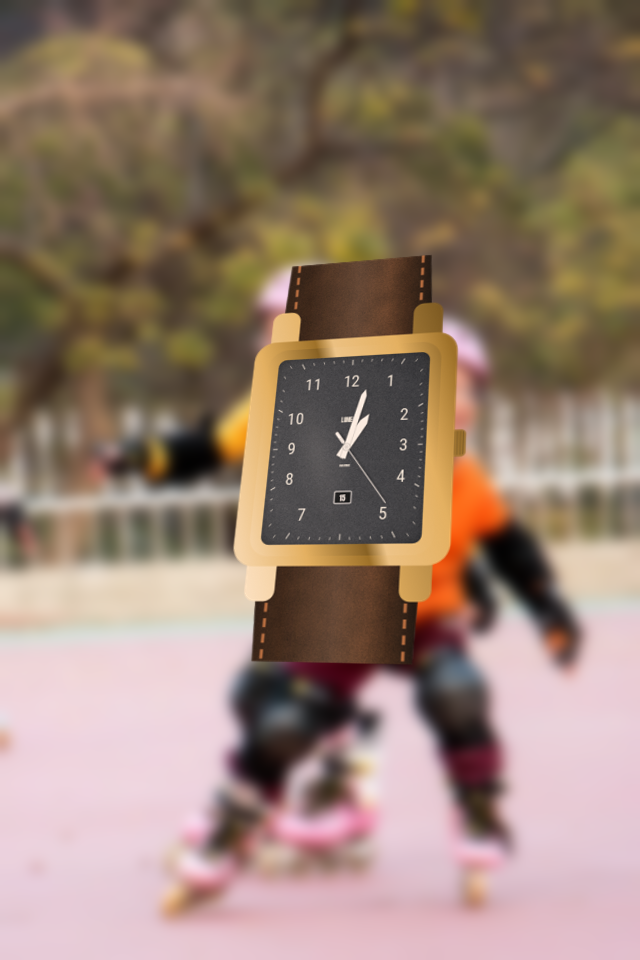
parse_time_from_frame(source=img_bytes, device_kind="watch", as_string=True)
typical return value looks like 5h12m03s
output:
1h02m24s
